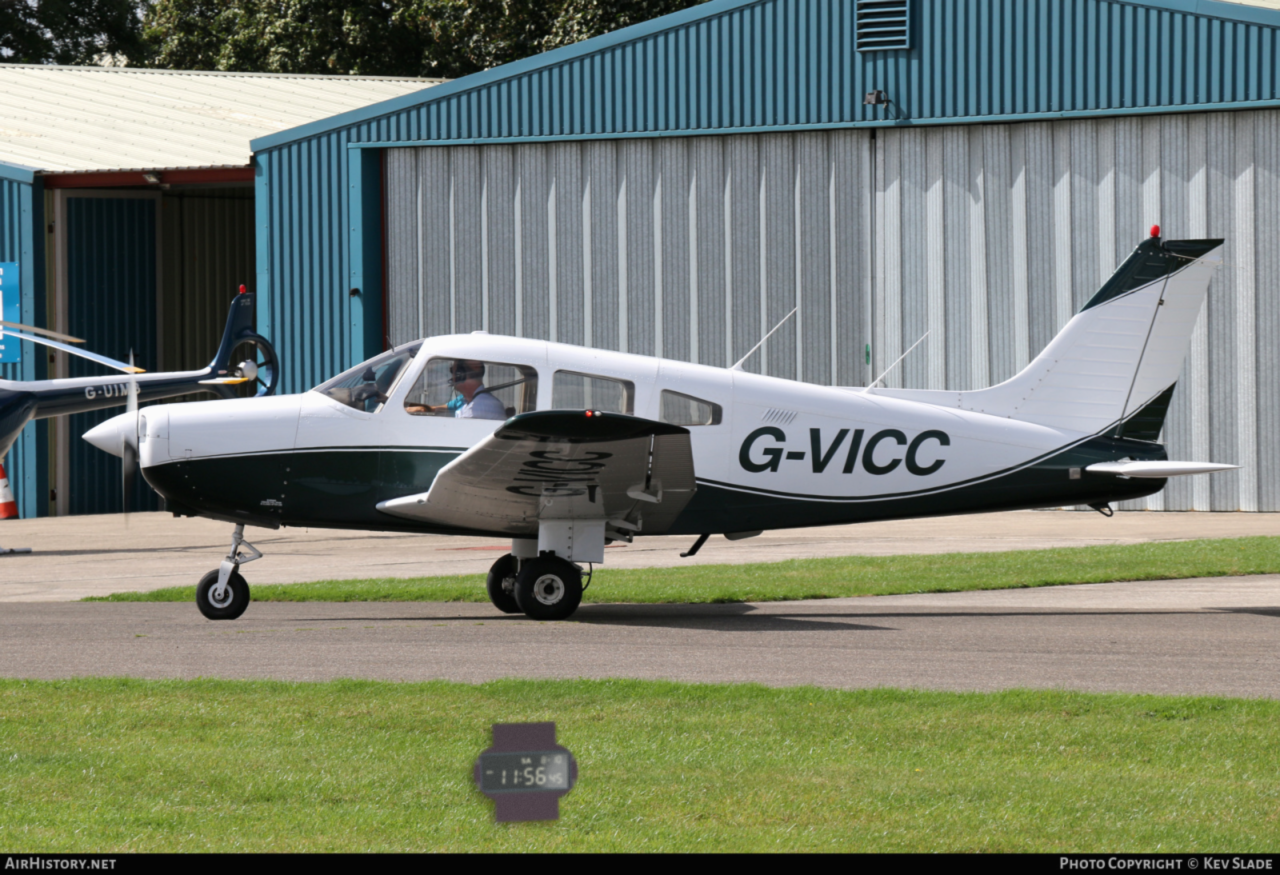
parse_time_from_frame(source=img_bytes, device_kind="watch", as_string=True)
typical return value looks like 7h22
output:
11h56
